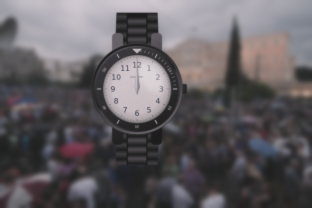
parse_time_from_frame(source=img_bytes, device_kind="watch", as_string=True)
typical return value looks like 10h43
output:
12h00
